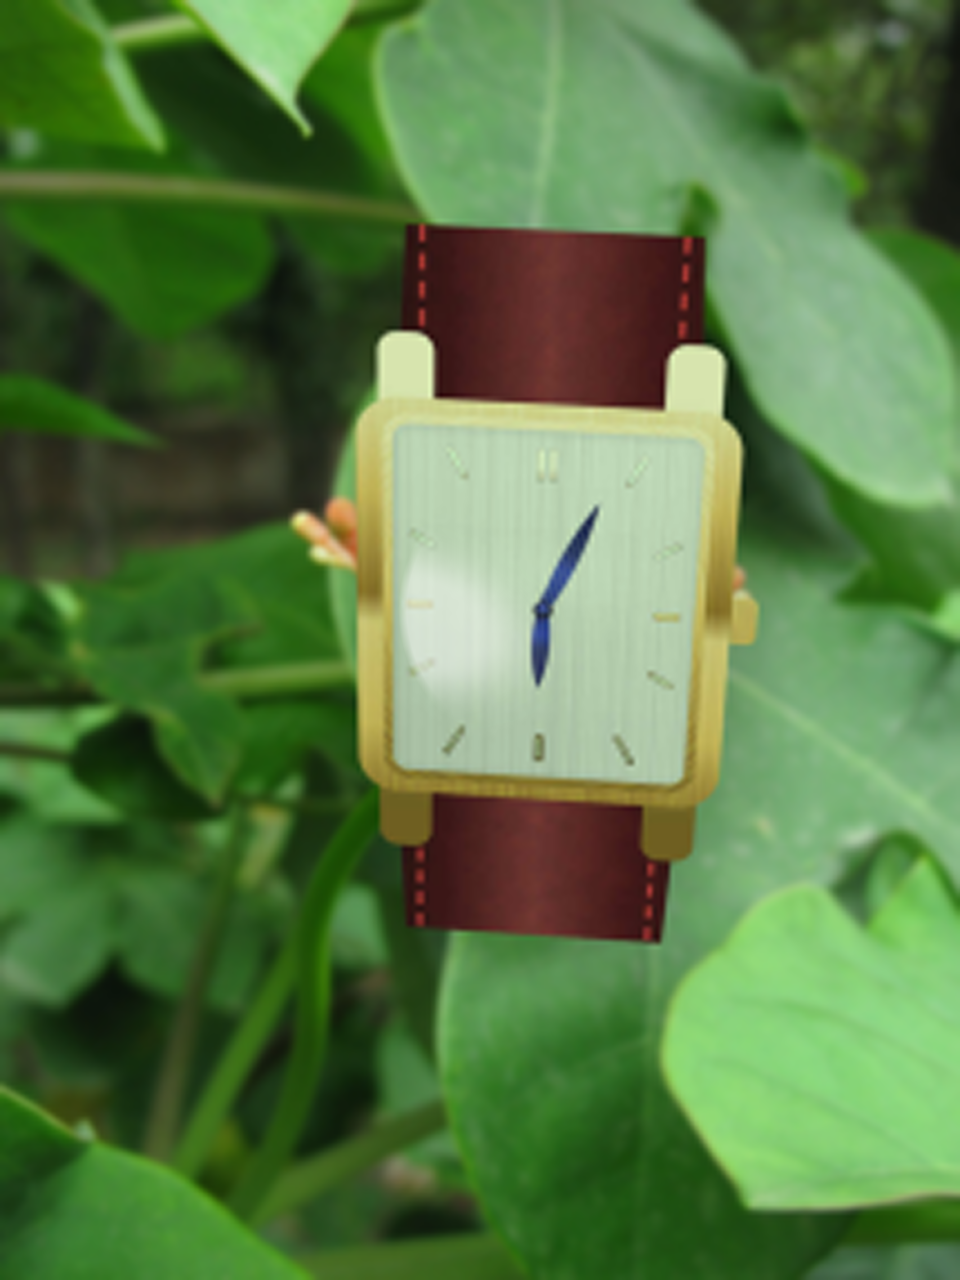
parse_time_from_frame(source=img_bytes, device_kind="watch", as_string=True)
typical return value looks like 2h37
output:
6h04
